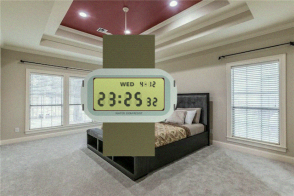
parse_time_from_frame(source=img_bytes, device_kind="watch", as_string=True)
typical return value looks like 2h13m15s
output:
23h25m32s
